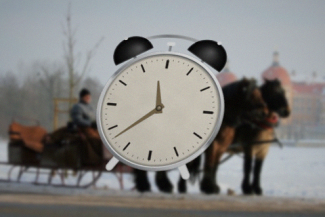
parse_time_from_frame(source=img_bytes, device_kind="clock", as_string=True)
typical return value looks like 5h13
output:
11h38
